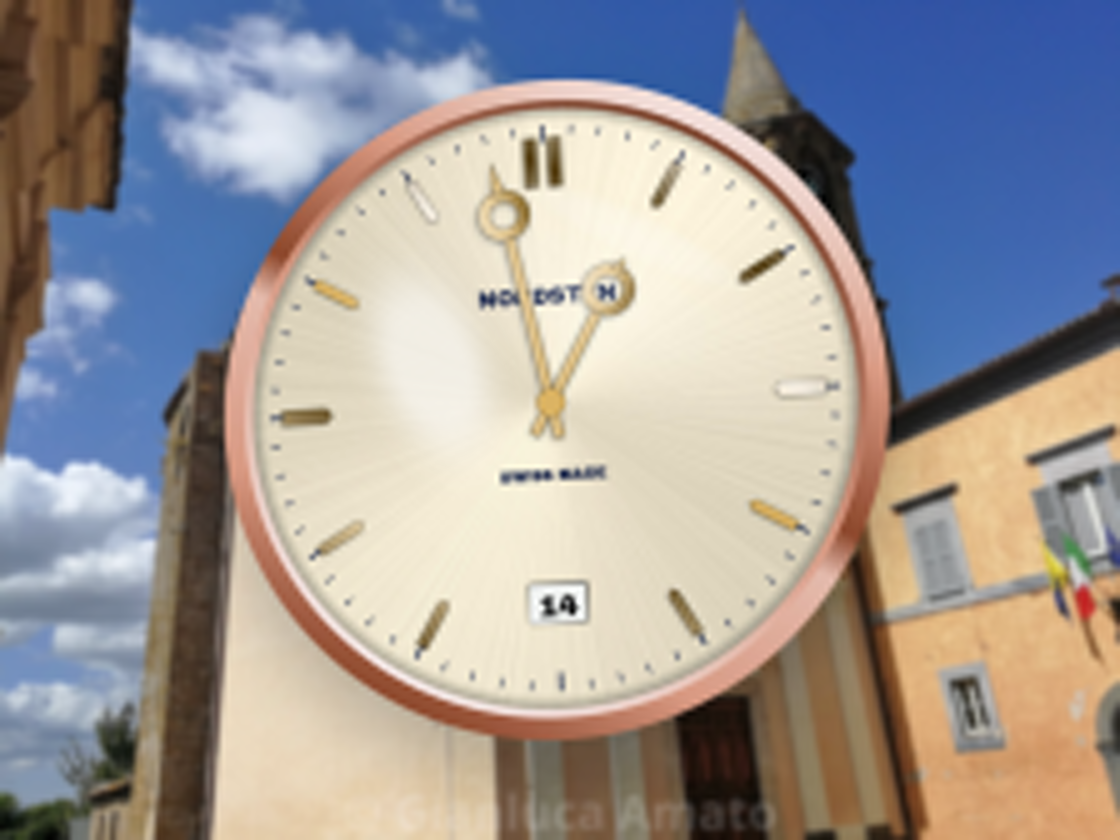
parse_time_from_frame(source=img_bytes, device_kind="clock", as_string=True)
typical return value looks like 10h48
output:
12h58
